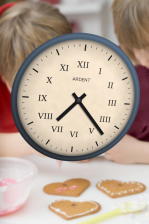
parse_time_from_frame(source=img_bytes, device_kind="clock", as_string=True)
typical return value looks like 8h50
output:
7h23
